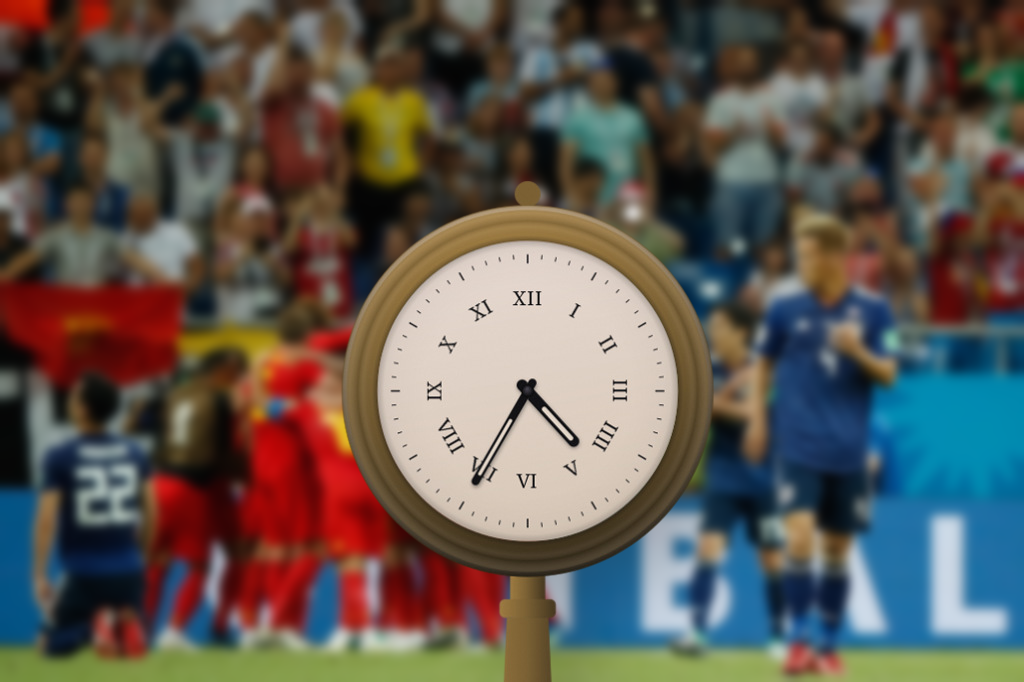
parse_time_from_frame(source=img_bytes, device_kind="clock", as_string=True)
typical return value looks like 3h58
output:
4h35
